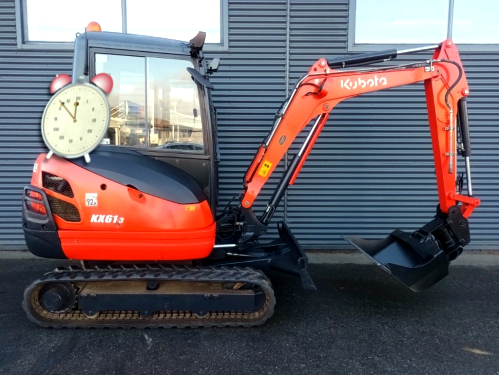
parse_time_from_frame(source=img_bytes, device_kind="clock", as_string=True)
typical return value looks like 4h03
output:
11h52
